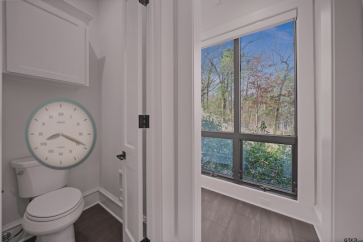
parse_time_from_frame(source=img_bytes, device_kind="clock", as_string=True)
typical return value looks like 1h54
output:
8h19
